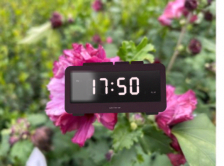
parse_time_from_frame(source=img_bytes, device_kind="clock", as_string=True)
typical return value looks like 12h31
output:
17h50
